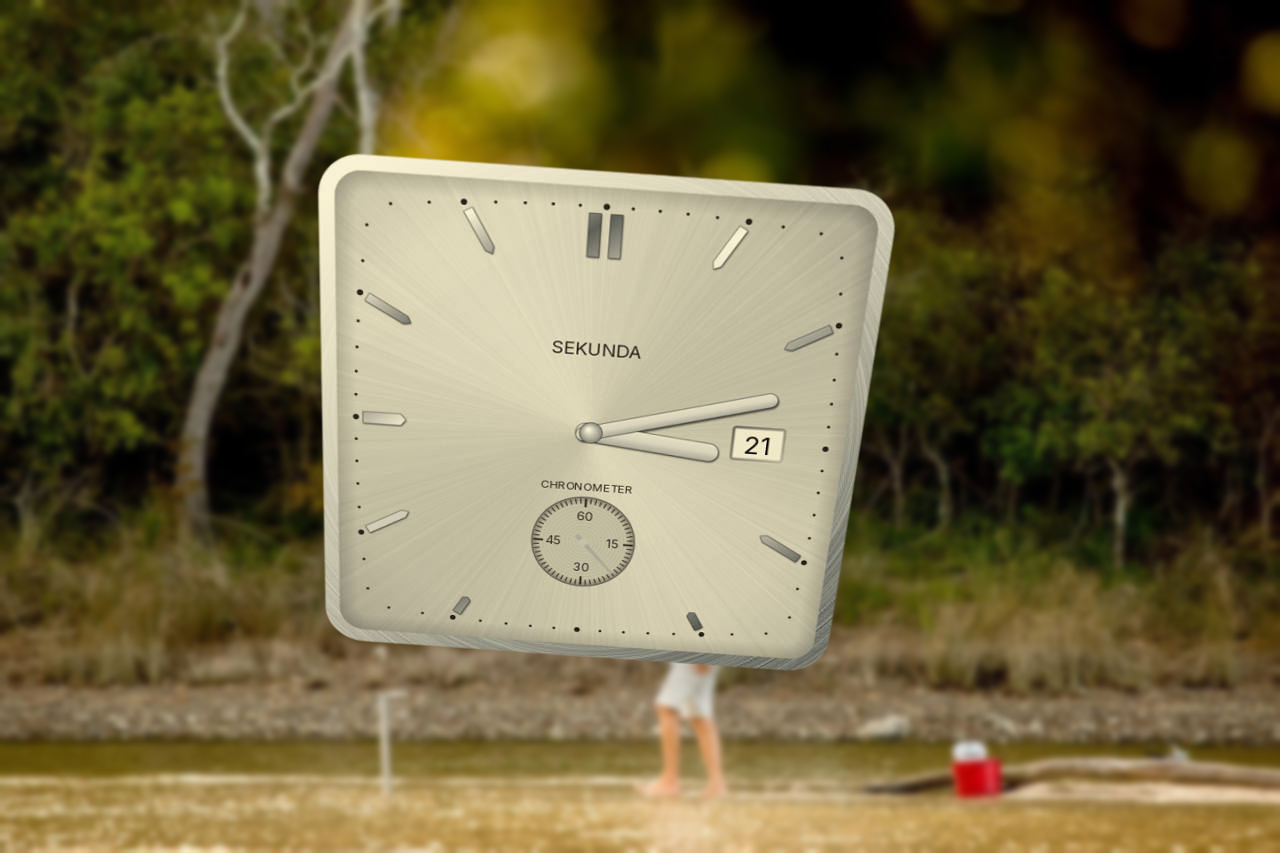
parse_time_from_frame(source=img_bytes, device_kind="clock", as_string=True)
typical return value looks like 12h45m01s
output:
3h12m23s
